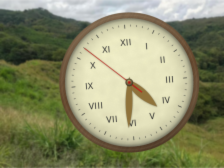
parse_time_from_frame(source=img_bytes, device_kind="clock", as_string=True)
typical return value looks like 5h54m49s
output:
4h30m52s
